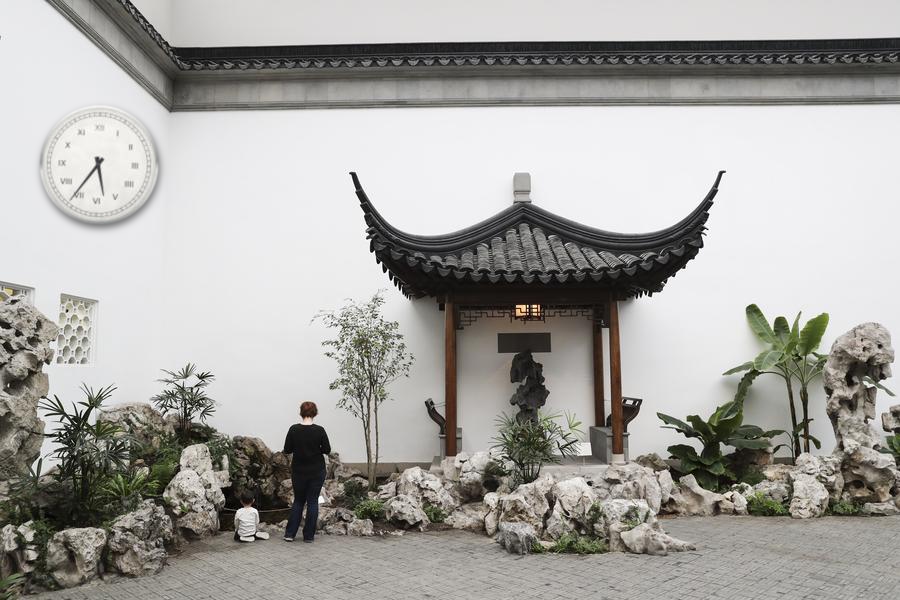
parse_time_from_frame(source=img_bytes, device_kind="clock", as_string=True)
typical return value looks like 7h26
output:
5h36
